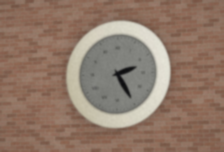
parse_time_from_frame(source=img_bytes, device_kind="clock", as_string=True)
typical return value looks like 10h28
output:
2h25
